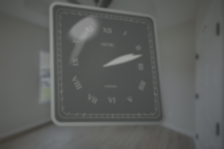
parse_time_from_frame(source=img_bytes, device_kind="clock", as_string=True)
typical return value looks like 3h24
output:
2h12
